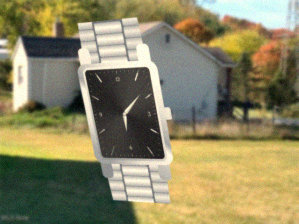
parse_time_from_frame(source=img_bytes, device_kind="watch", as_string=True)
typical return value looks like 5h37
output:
6h08
